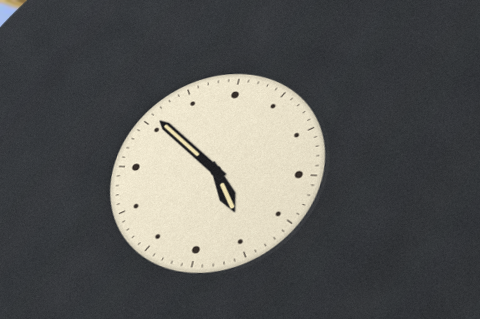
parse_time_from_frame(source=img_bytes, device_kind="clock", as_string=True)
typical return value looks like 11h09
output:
4h51
